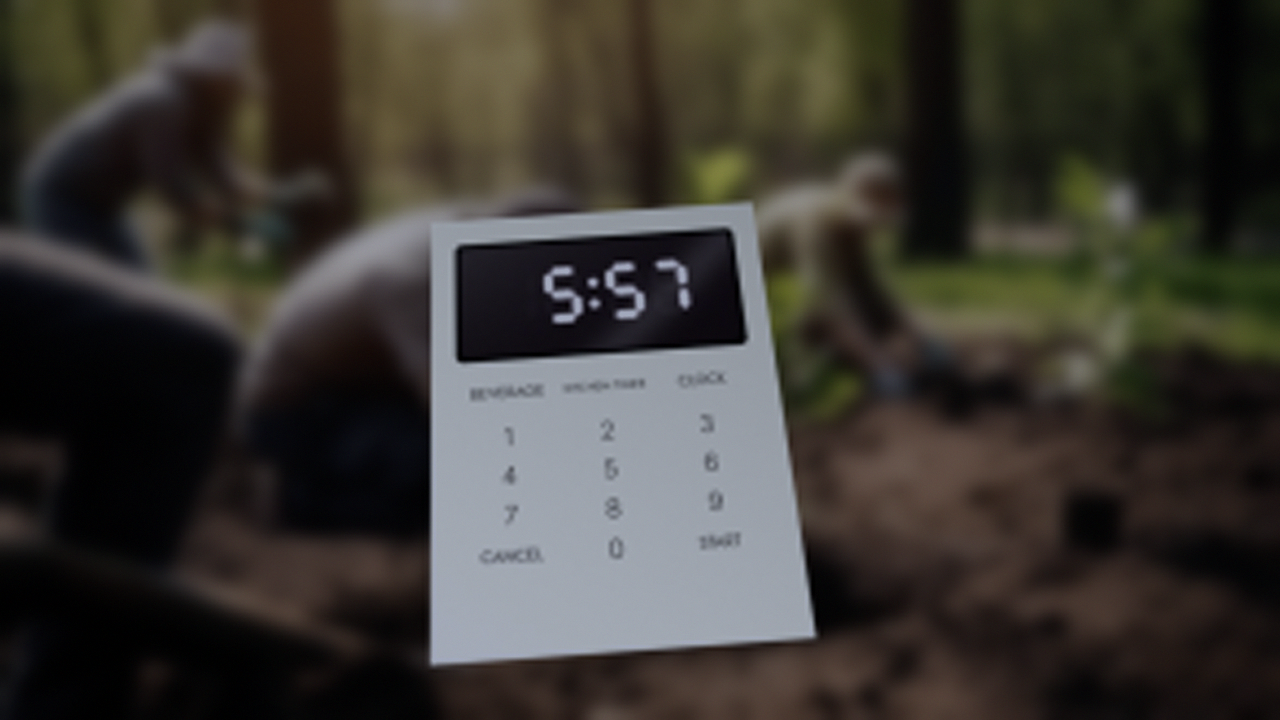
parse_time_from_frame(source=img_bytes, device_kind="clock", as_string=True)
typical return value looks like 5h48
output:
5h57
